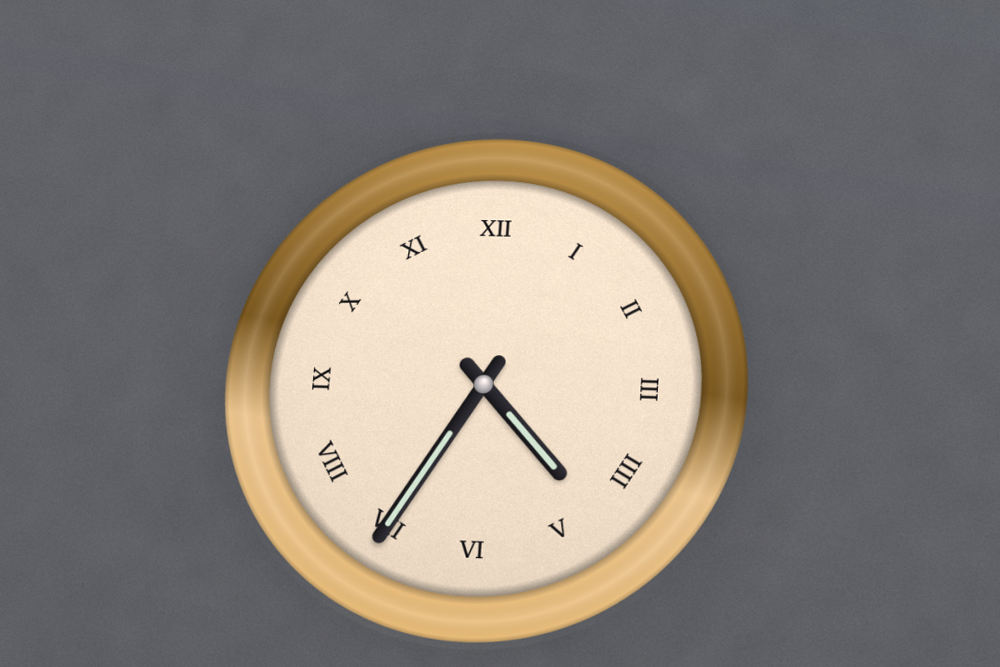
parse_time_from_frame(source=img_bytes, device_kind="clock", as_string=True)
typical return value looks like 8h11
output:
4h35
